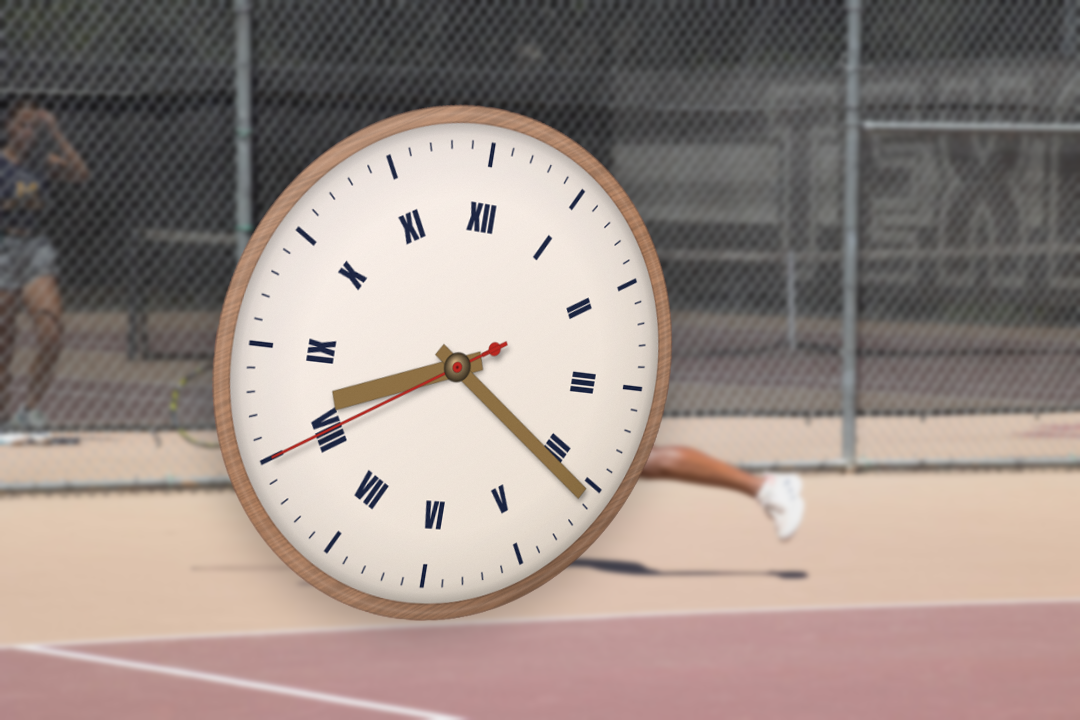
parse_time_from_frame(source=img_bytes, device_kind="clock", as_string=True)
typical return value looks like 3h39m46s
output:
8h20m40s
